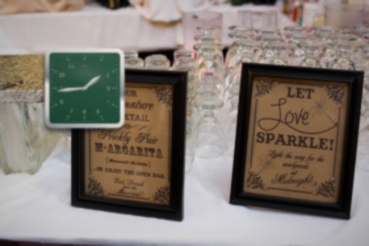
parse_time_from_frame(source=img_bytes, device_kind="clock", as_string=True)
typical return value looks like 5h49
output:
1h44
